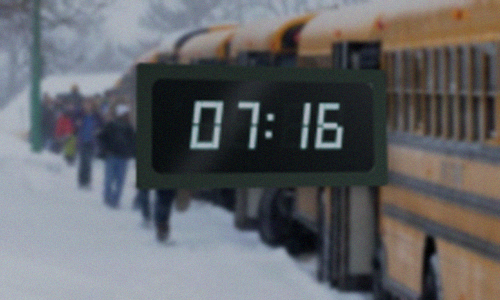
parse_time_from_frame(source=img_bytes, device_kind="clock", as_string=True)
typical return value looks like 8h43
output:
7h16
